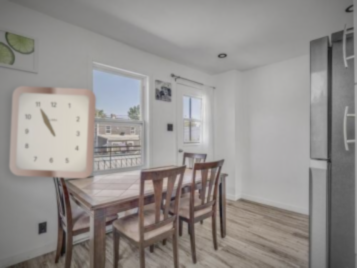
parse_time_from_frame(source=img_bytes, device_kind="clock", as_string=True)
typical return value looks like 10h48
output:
10h55
